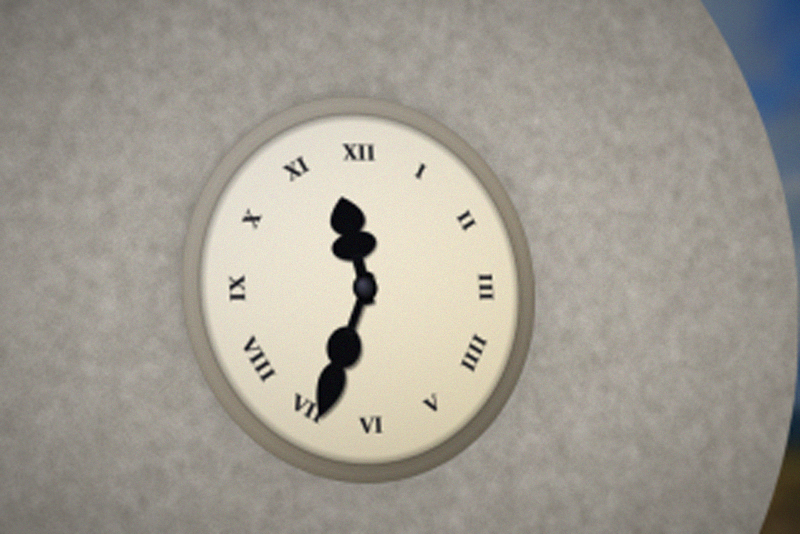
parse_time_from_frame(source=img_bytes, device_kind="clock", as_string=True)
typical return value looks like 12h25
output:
11h34
